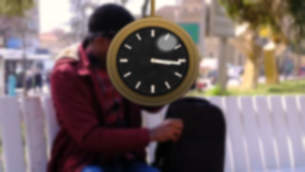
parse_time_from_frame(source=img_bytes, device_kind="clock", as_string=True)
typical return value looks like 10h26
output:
3h16
